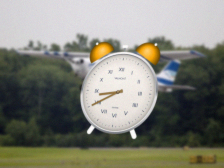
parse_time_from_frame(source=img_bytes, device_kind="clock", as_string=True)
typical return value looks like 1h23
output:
8h40
